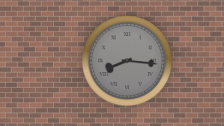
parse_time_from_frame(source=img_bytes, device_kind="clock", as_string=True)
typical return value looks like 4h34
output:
8h16
